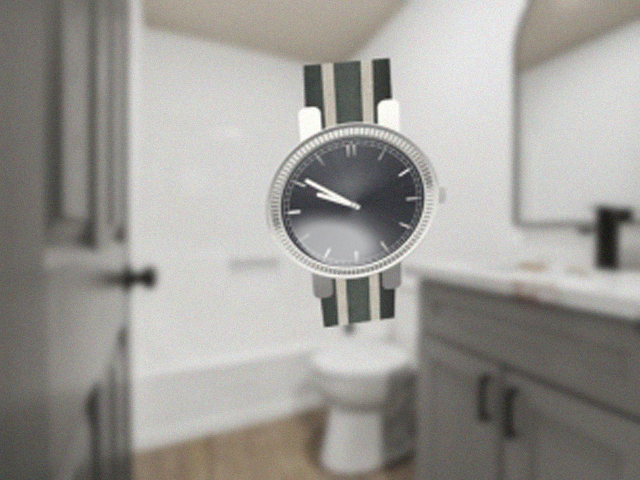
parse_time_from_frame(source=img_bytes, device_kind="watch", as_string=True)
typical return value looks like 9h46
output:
9h51
